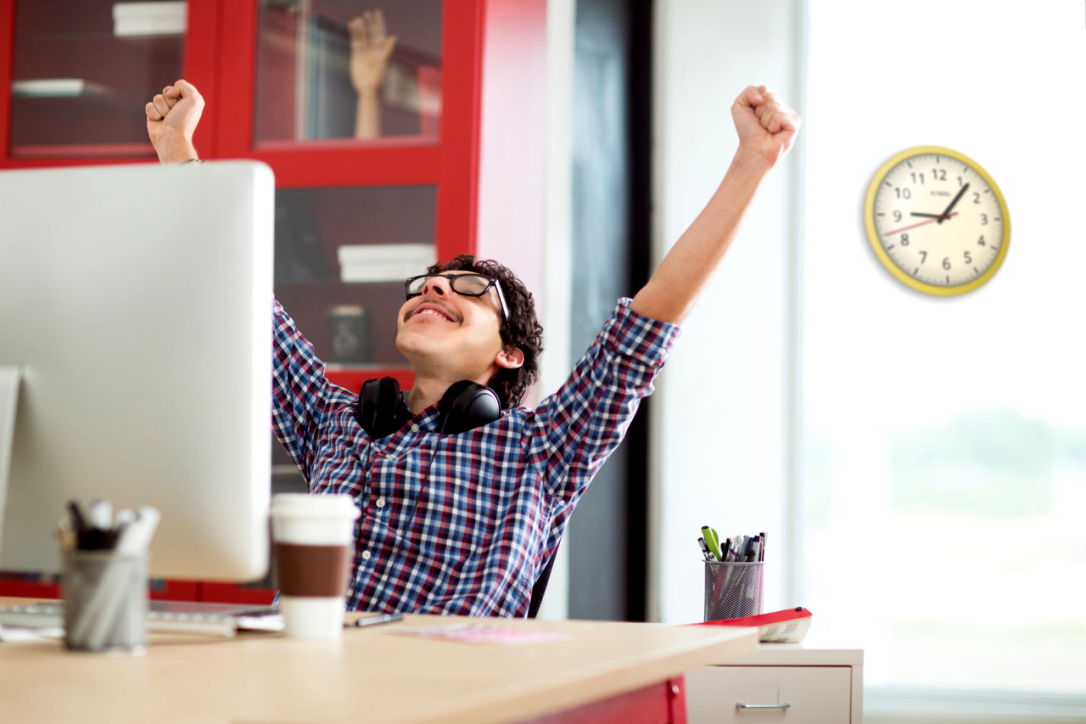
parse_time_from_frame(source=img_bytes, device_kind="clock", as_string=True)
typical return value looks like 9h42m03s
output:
9h06m42s
